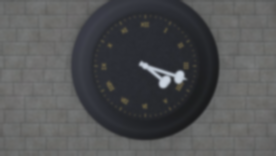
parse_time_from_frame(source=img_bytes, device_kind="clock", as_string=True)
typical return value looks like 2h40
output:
4h18
